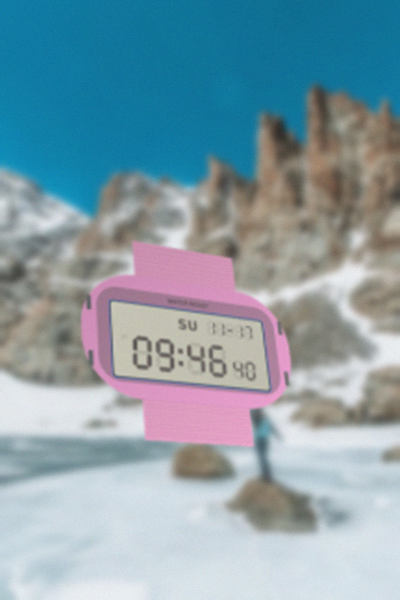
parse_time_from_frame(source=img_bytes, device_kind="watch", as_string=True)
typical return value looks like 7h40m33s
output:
9h46m40s
